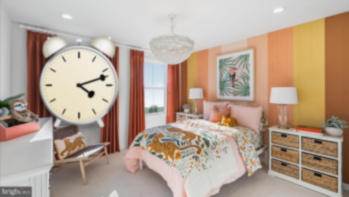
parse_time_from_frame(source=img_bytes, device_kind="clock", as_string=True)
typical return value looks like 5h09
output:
4h12
